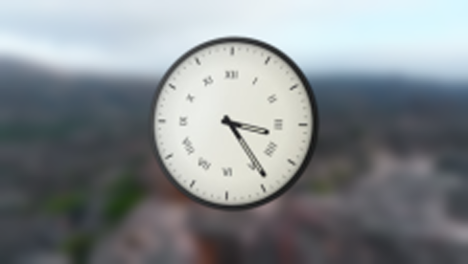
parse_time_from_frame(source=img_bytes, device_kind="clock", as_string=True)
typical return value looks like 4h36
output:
3h24
